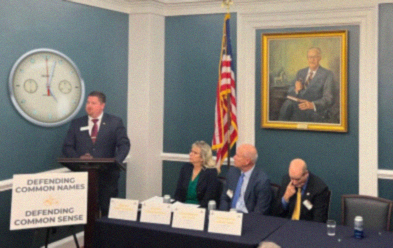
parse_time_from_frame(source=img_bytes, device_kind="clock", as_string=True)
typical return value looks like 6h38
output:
5h03
